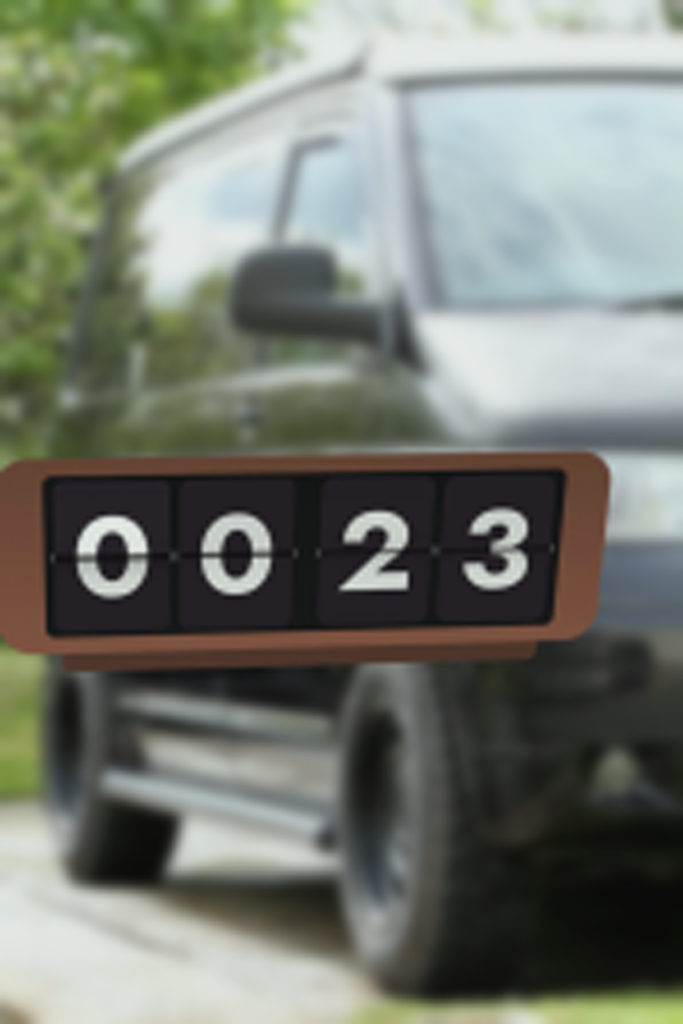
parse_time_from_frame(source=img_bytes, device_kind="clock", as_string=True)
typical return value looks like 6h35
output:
0h23
